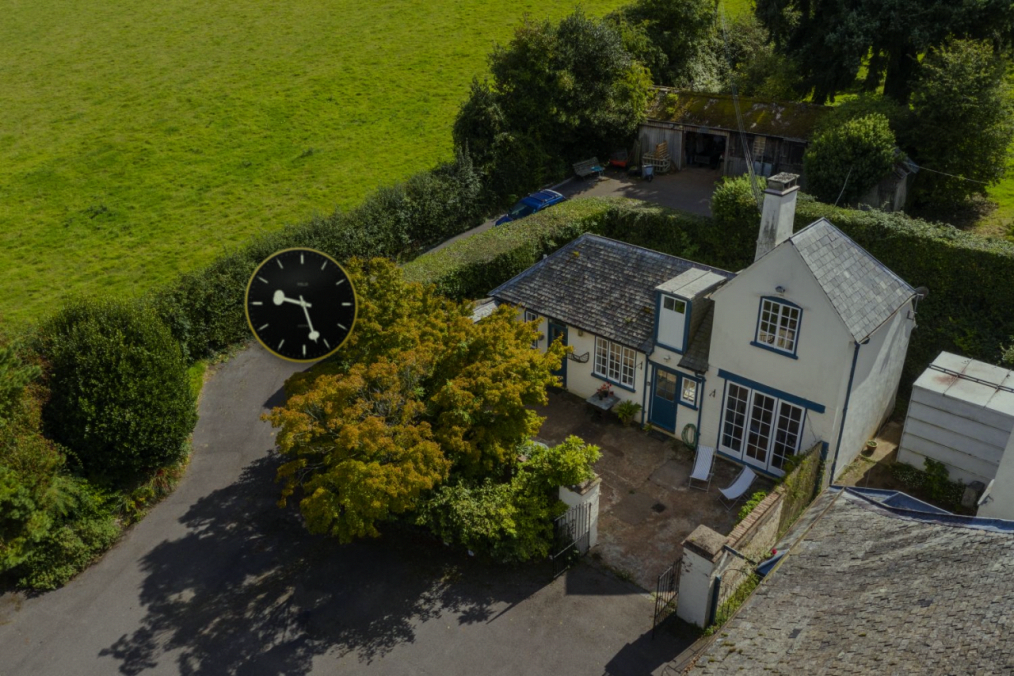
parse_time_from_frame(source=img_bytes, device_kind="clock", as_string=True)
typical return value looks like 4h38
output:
9h27
